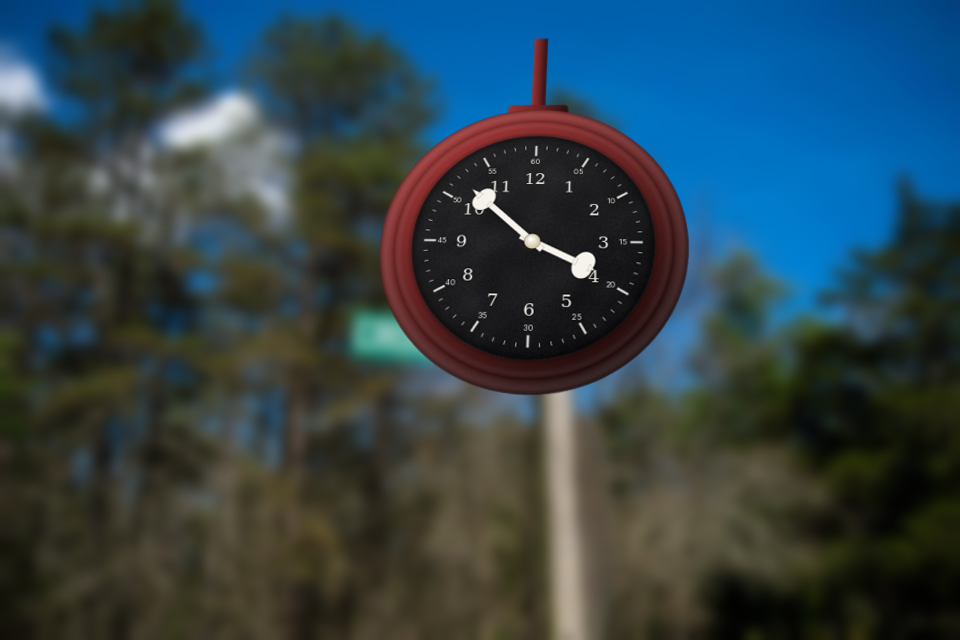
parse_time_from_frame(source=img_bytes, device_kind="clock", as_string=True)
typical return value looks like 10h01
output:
3h52
